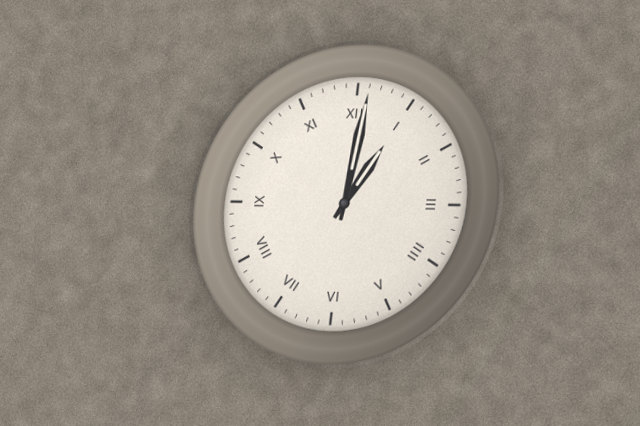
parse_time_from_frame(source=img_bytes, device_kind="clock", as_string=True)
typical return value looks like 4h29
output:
1h01
